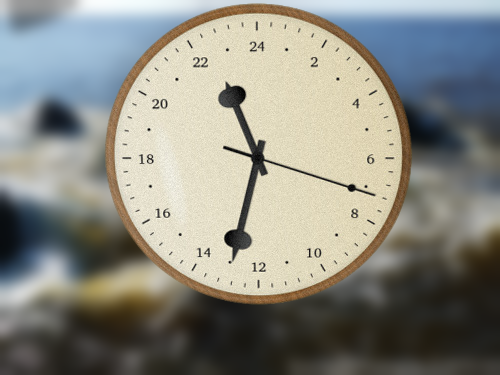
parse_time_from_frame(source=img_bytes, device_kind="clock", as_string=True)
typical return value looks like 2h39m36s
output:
22h32m18s
